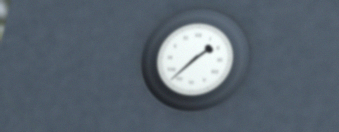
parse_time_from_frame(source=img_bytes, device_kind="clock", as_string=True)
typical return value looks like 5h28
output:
1h37
